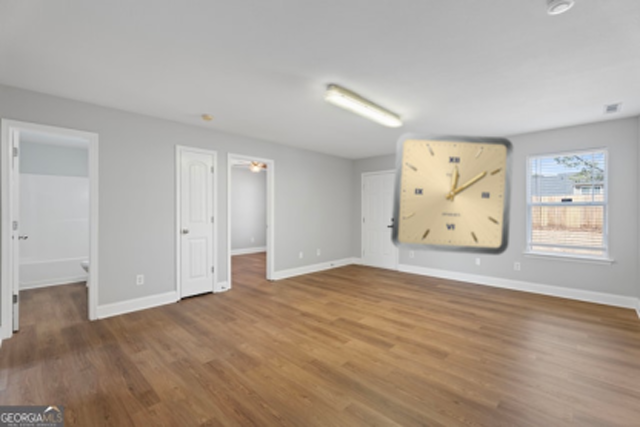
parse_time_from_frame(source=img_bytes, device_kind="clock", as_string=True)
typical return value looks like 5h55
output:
12h09
